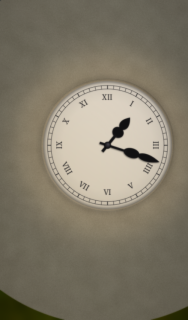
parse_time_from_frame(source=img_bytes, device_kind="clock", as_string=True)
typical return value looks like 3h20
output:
1h18
